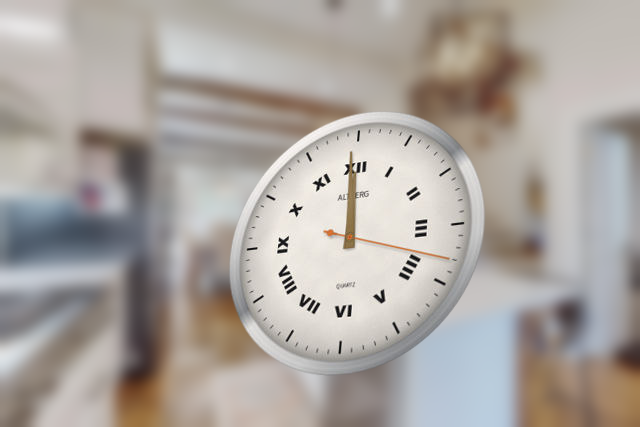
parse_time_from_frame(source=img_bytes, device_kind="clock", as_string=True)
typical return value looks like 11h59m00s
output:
11h59m18s
